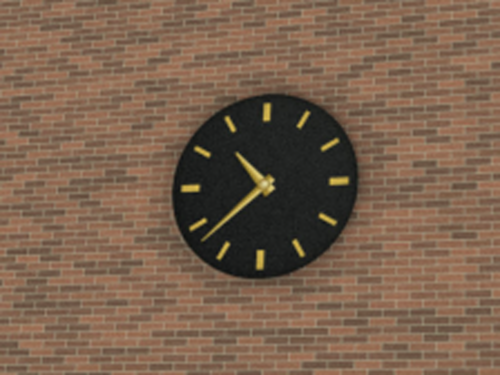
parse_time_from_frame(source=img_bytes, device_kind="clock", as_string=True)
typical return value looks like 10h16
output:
10h38
